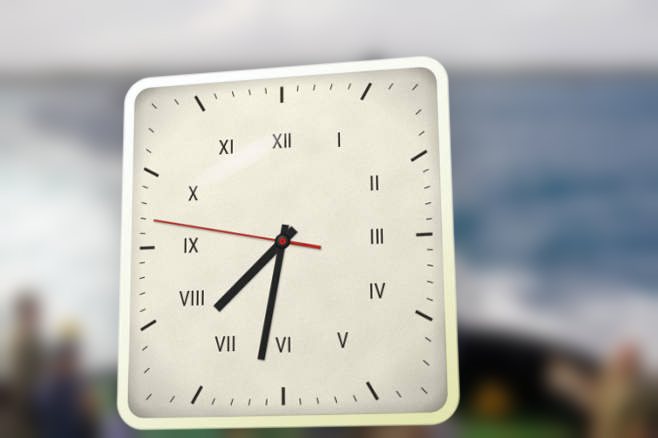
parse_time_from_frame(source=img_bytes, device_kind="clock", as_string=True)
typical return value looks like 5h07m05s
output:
7h31m47s
